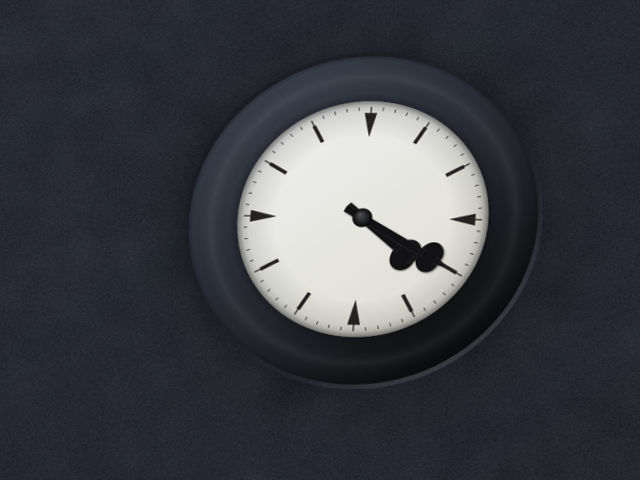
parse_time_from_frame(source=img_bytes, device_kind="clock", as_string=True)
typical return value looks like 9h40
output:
4h20
